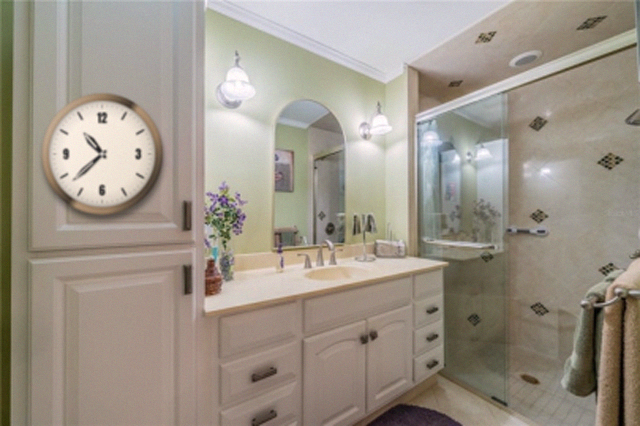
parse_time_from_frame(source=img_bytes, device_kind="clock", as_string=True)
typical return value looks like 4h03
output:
10h38
